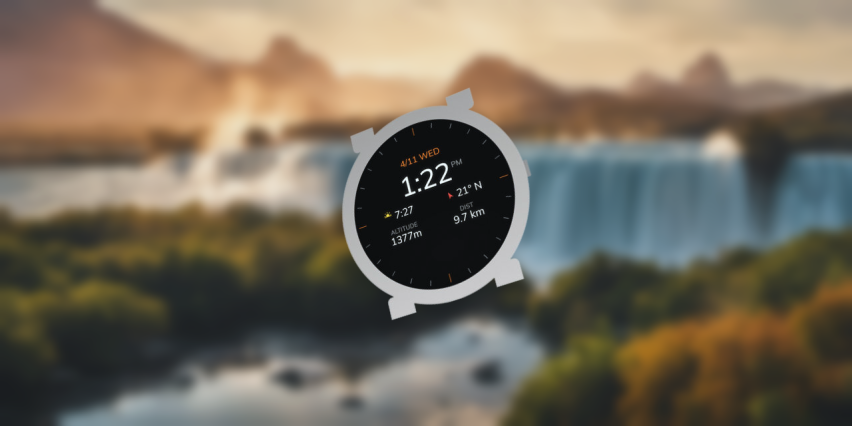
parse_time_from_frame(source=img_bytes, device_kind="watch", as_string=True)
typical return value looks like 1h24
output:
1h22
